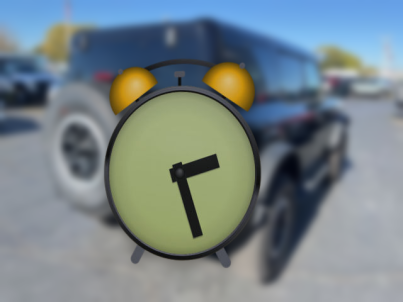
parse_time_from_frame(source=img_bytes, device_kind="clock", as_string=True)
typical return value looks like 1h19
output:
2h27
